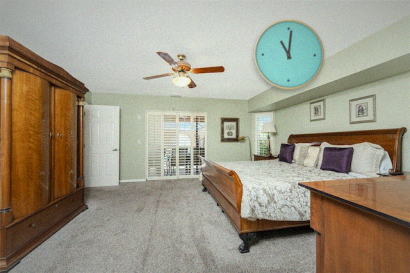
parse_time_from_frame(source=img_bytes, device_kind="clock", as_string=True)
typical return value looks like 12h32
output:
11h01
